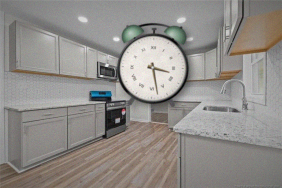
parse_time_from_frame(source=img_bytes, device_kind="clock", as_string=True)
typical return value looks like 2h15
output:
3h28
